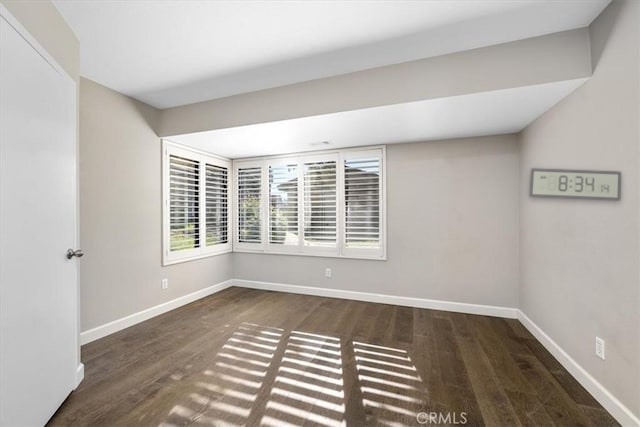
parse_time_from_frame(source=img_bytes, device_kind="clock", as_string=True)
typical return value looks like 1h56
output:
8h34
